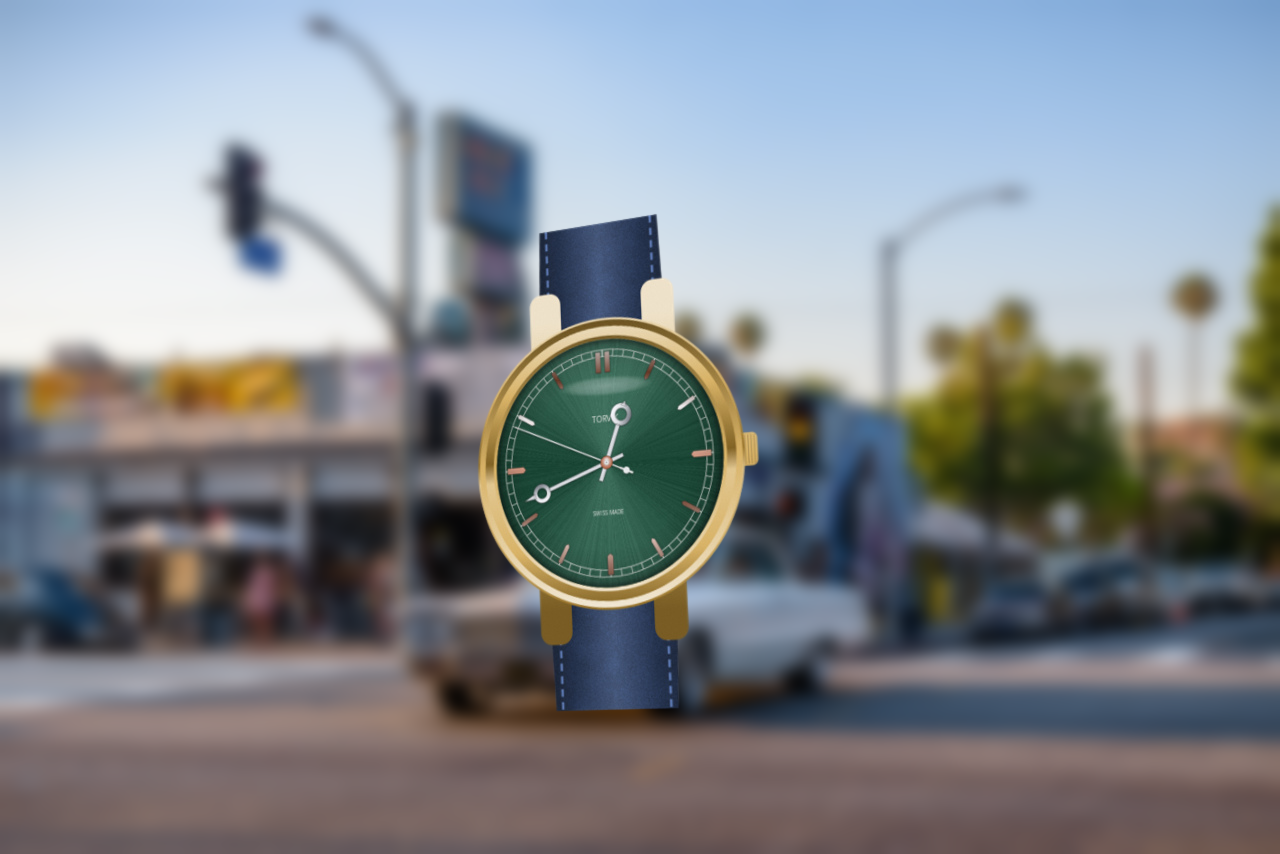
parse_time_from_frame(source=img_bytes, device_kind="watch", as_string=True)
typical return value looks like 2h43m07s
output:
12h41m49s
